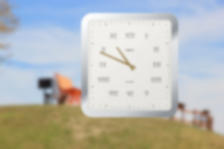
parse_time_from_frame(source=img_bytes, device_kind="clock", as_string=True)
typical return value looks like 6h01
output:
10h49
